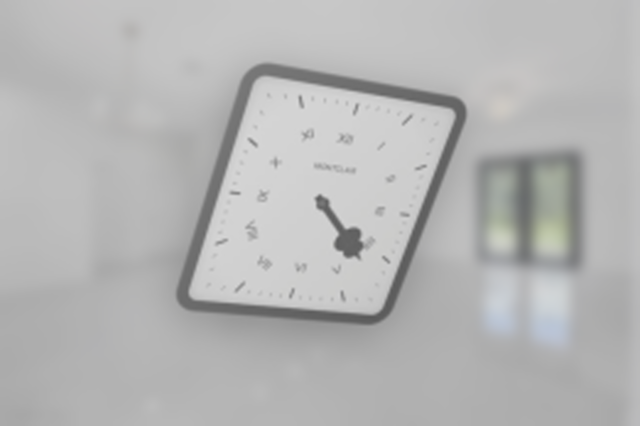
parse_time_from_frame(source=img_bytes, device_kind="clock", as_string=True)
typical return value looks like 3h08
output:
4h22
